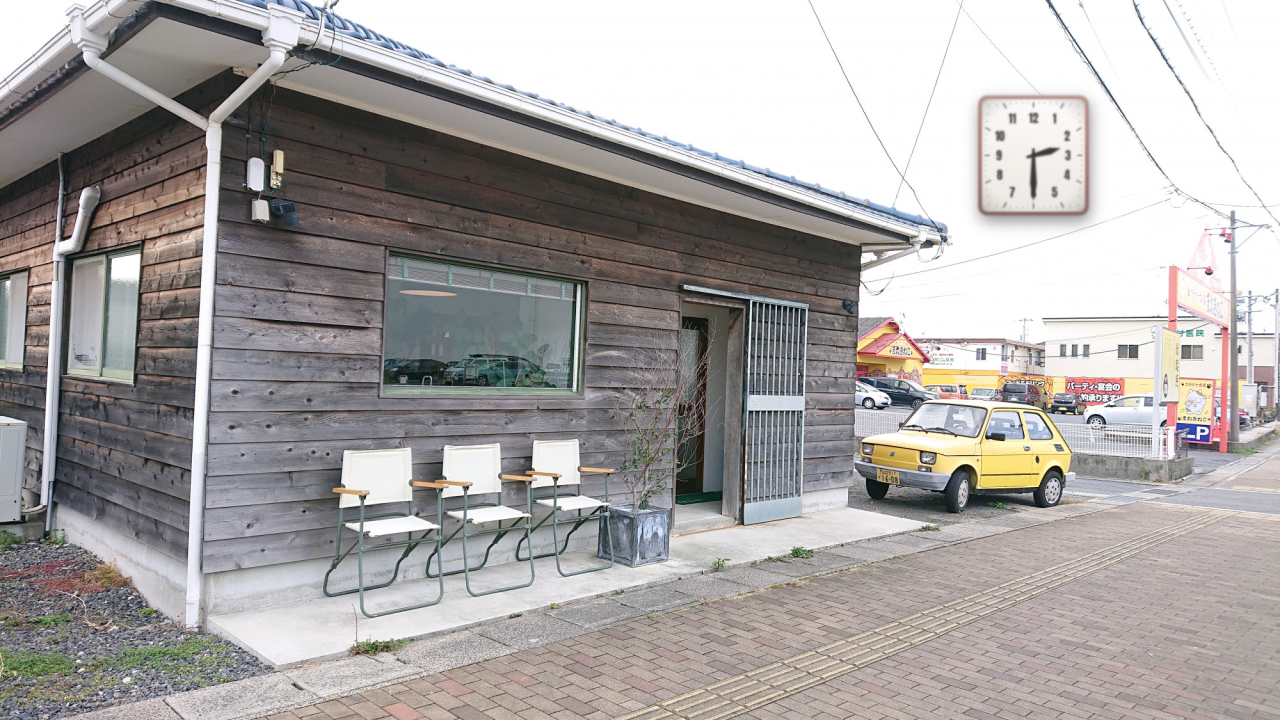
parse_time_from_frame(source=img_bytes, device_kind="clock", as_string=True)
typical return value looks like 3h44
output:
2h30
